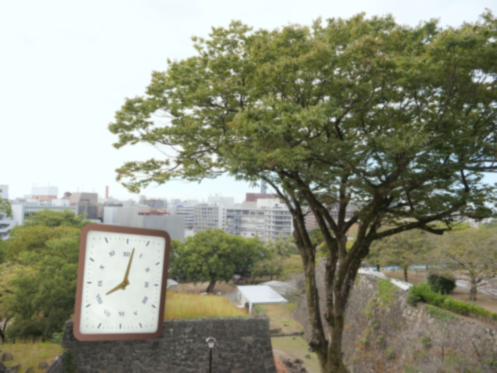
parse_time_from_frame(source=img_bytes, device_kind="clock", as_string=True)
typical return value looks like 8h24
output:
8h02
